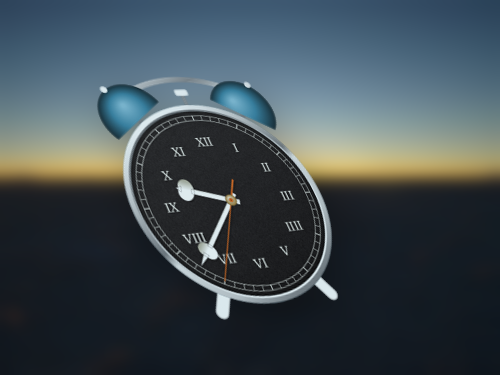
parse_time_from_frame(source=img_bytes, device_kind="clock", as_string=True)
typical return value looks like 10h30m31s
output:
9h37m35s
